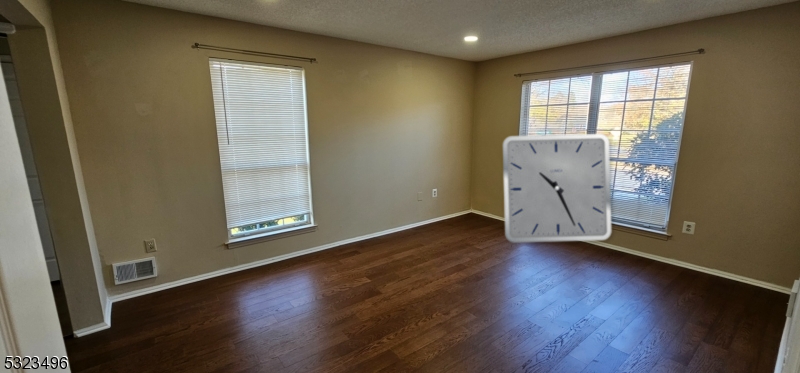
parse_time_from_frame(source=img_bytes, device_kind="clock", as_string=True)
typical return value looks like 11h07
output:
10h26
